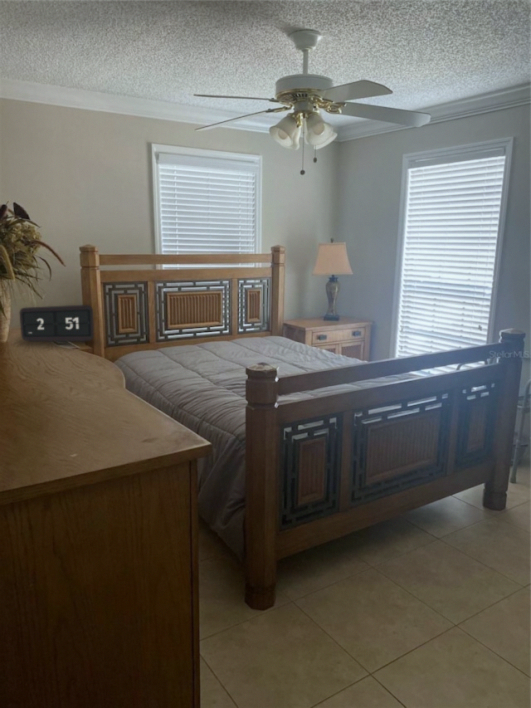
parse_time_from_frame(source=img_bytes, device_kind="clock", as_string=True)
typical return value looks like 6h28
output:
2h51
